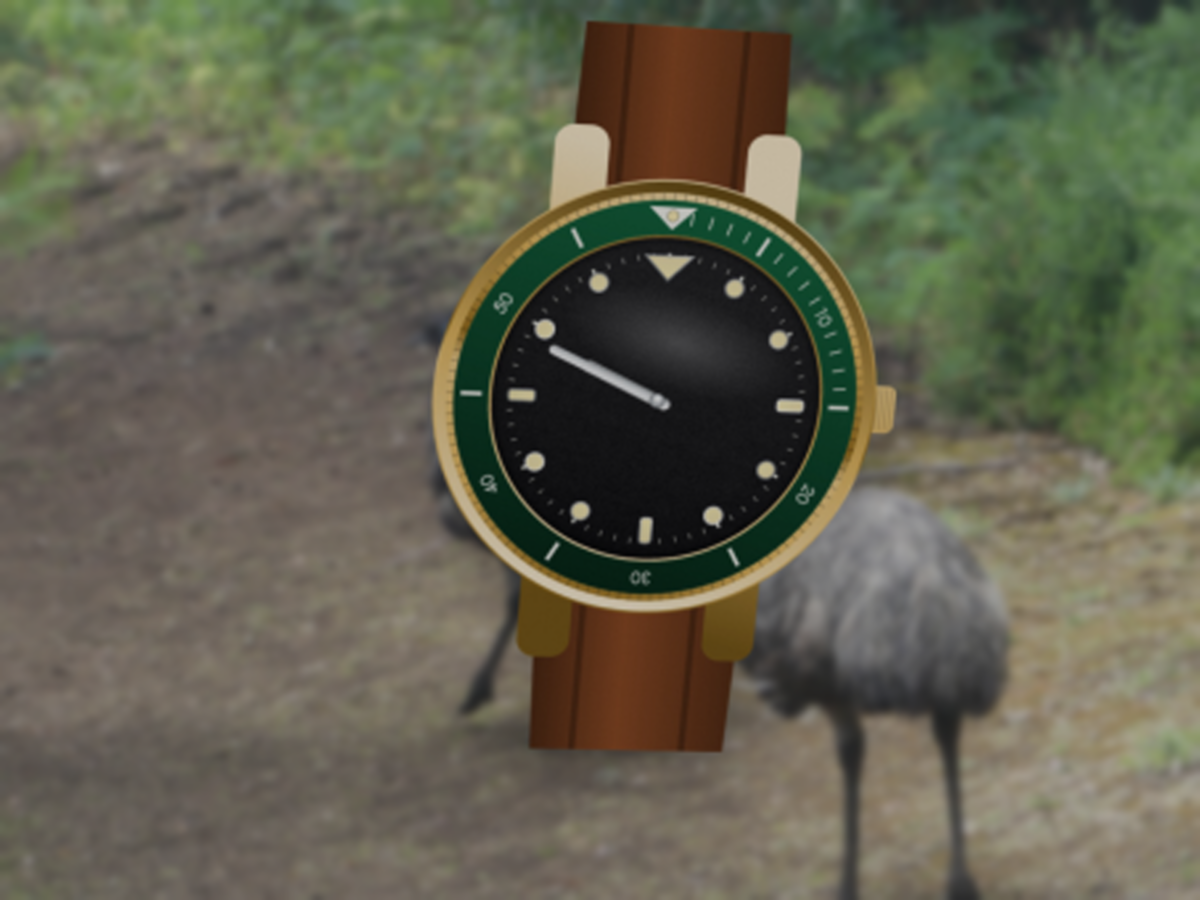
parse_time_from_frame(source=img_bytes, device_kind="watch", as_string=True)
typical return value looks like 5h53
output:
9h49
